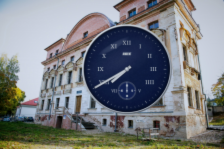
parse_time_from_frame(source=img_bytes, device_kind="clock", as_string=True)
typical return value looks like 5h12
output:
7h40
